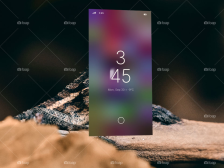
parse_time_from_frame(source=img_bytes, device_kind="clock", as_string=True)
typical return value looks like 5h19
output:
3h45
